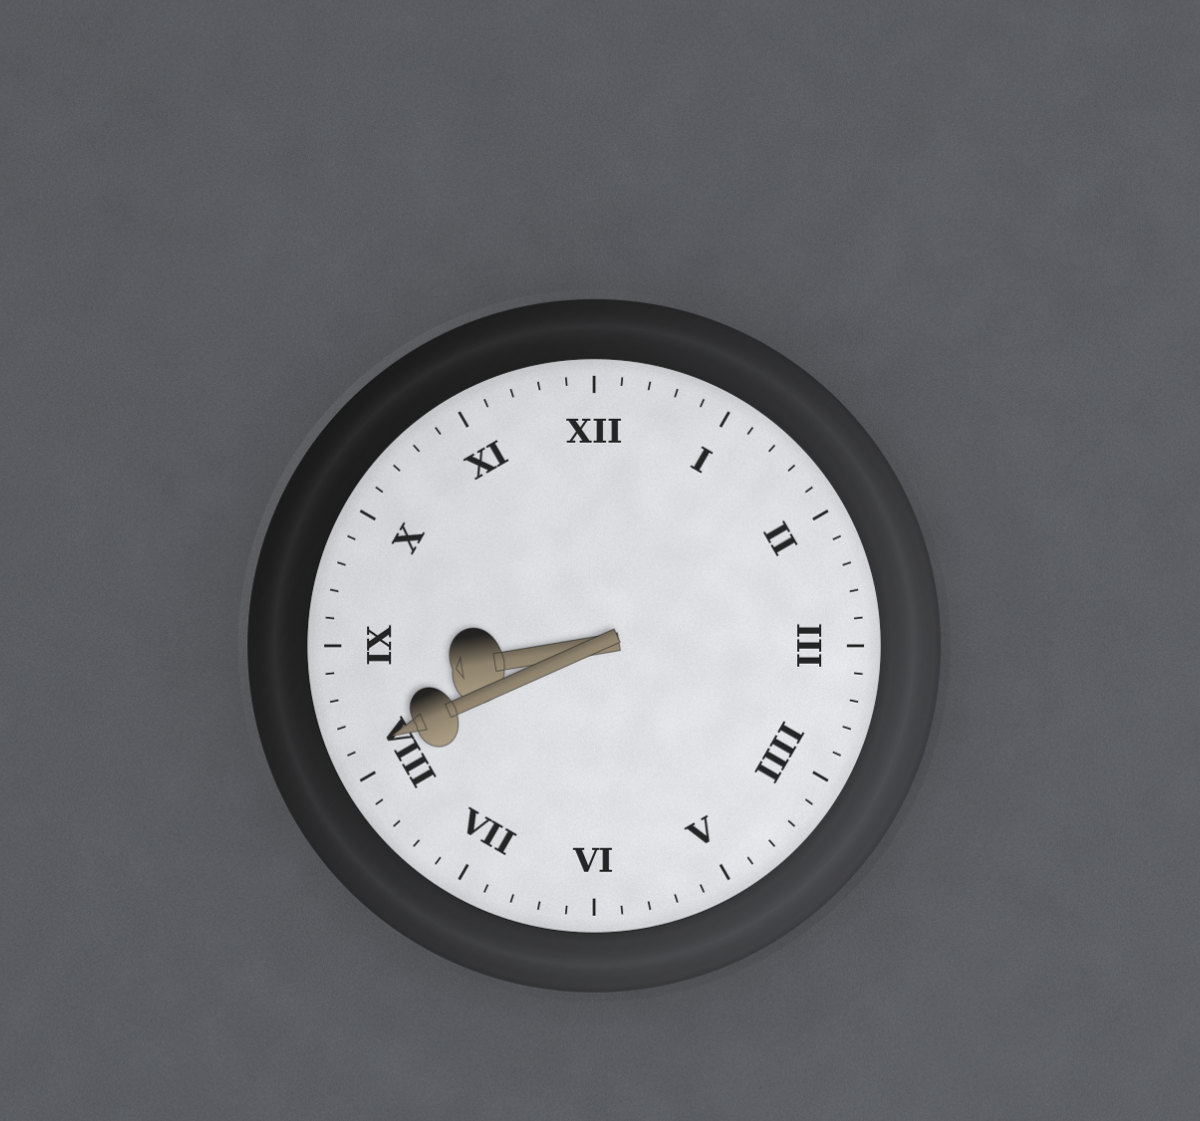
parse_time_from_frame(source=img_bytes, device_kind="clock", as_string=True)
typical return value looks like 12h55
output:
8h41
